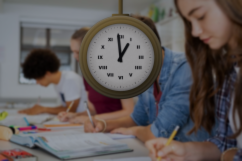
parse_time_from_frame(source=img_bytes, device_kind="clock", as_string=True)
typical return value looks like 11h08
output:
12h59
